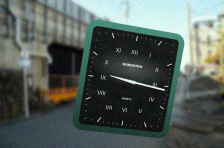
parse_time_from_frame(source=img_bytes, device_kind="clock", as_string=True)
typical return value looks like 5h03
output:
9h16
